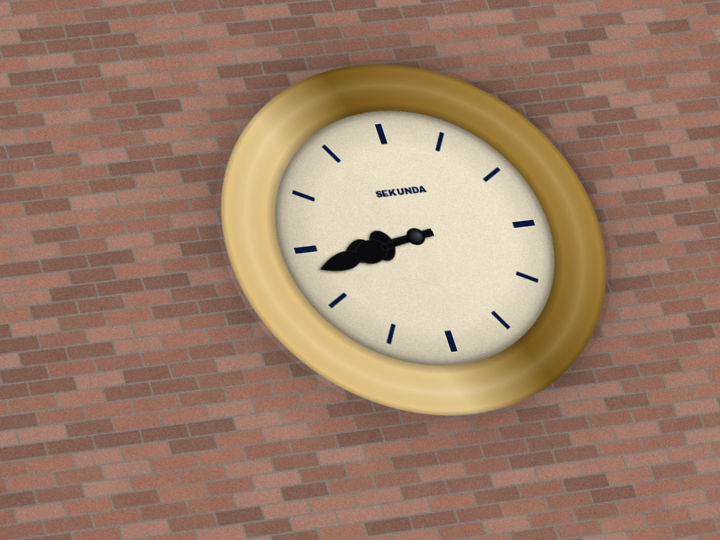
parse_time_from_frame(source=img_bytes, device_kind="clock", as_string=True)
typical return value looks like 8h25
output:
8h43
